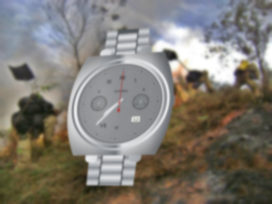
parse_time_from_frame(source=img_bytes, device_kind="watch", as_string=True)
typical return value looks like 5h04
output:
7h37
